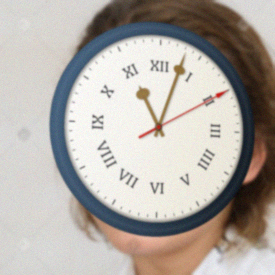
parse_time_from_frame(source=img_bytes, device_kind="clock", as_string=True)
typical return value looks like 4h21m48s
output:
11h03m10s
